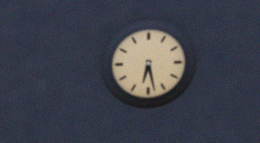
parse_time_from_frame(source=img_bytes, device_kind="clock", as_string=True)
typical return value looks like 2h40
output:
6h28
